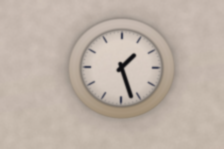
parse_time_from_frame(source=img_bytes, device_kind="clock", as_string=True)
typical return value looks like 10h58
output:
1h27
